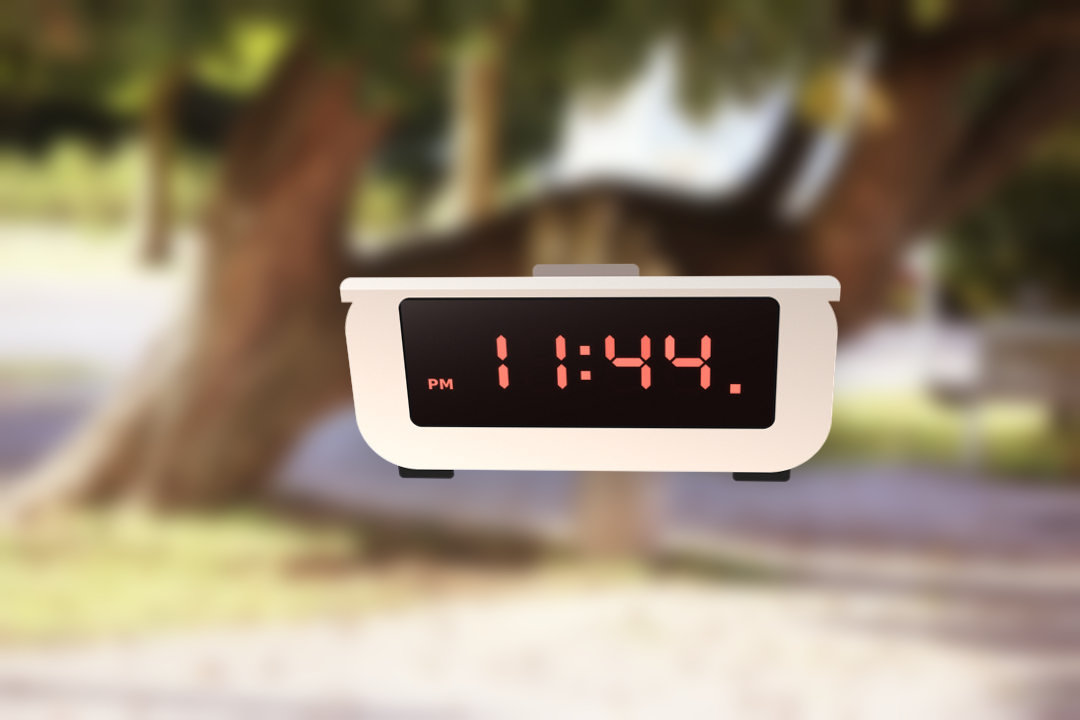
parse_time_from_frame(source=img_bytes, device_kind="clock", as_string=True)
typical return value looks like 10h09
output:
11h44
